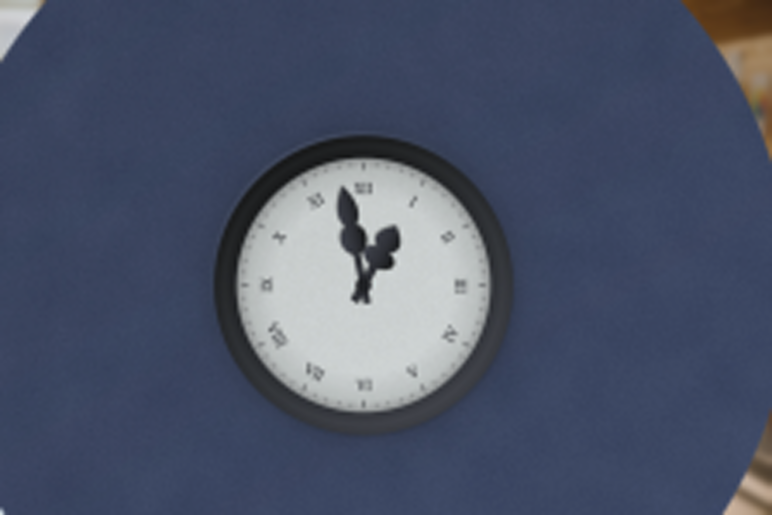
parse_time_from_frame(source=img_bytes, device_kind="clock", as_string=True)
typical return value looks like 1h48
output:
12h58
